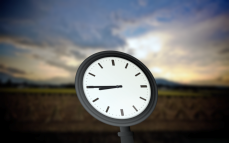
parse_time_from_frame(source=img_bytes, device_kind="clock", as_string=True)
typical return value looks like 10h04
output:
8h45
